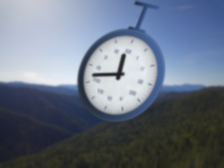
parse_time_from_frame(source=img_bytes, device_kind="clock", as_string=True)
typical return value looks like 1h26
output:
11h42
